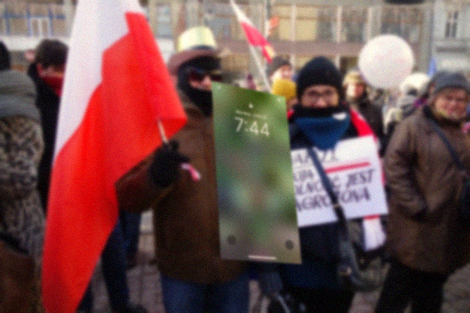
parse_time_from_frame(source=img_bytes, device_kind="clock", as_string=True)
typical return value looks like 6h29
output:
7h44
